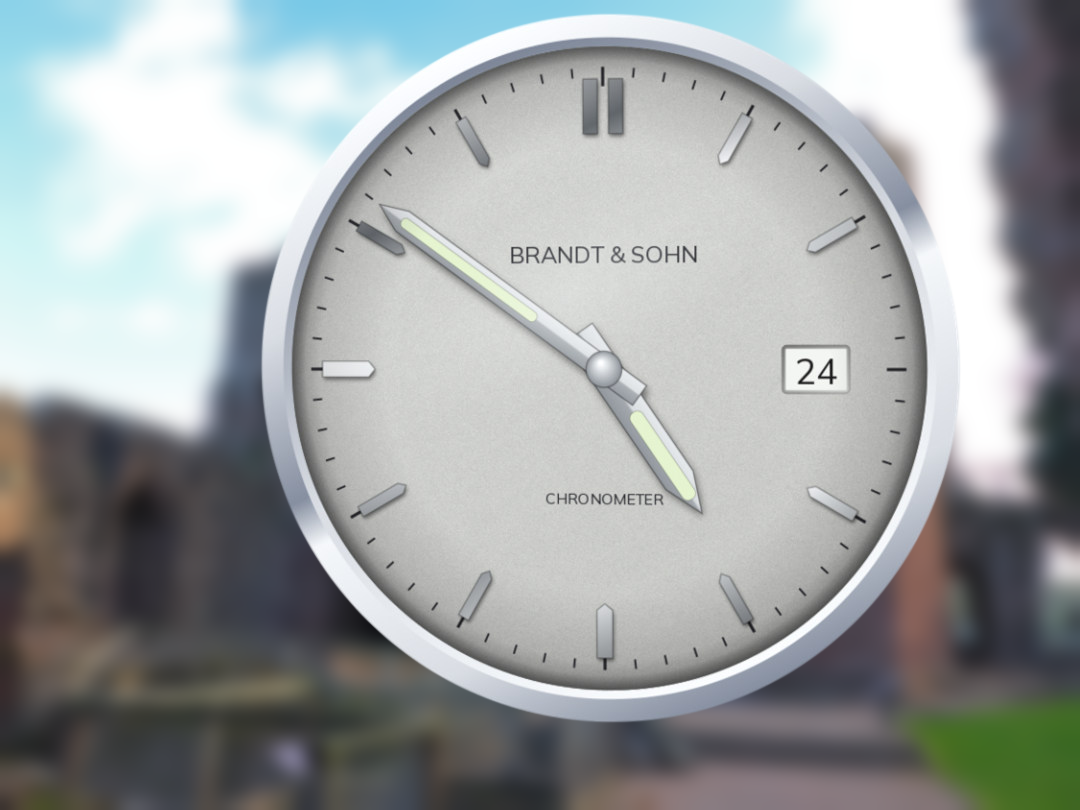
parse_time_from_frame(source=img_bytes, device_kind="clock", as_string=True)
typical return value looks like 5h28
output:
4h51
